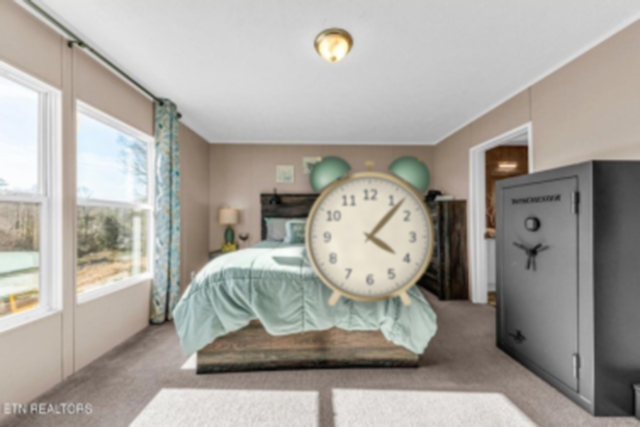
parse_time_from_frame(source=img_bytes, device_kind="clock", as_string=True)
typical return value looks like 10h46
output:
4h07
